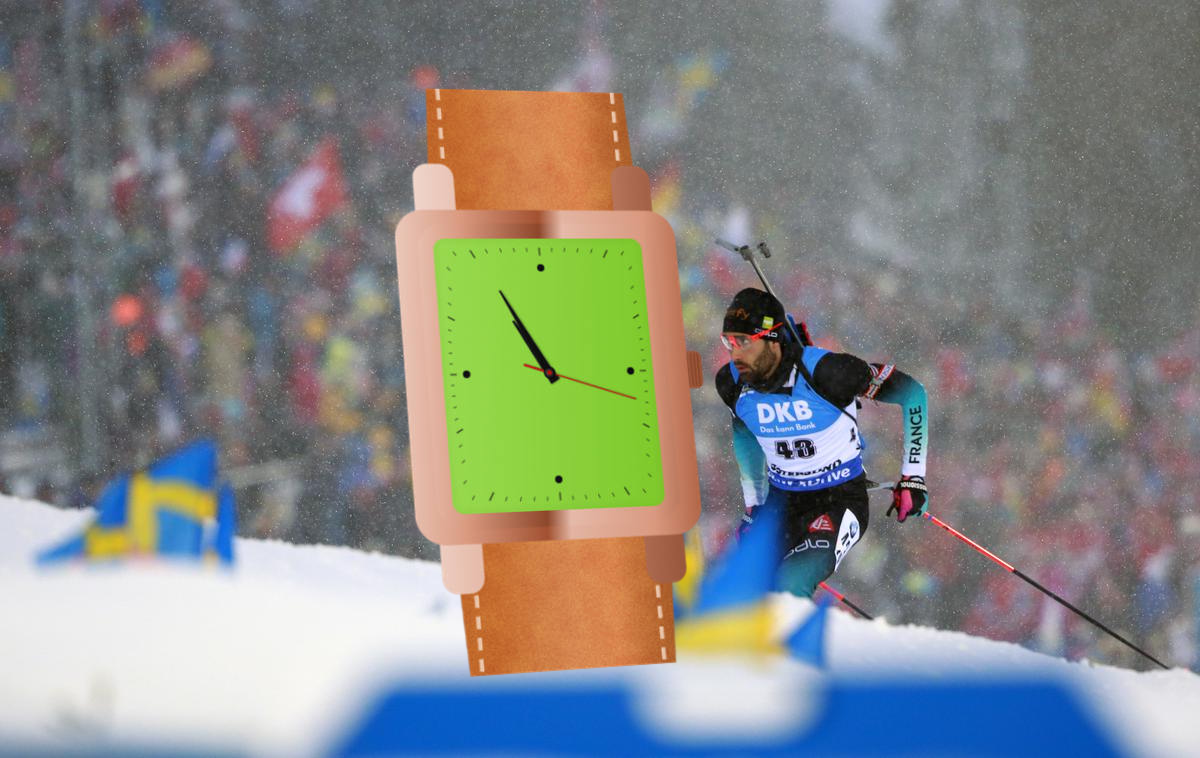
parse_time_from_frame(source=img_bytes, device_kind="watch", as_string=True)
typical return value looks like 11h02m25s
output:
10h55m18s
